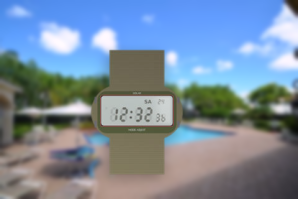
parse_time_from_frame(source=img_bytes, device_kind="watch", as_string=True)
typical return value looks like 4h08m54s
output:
12h32m36s
